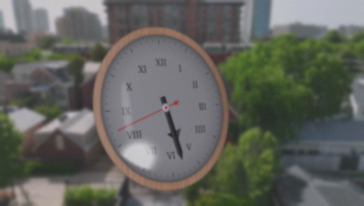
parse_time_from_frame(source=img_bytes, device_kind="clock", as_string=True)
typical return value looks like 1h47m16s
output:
5h27m42s
